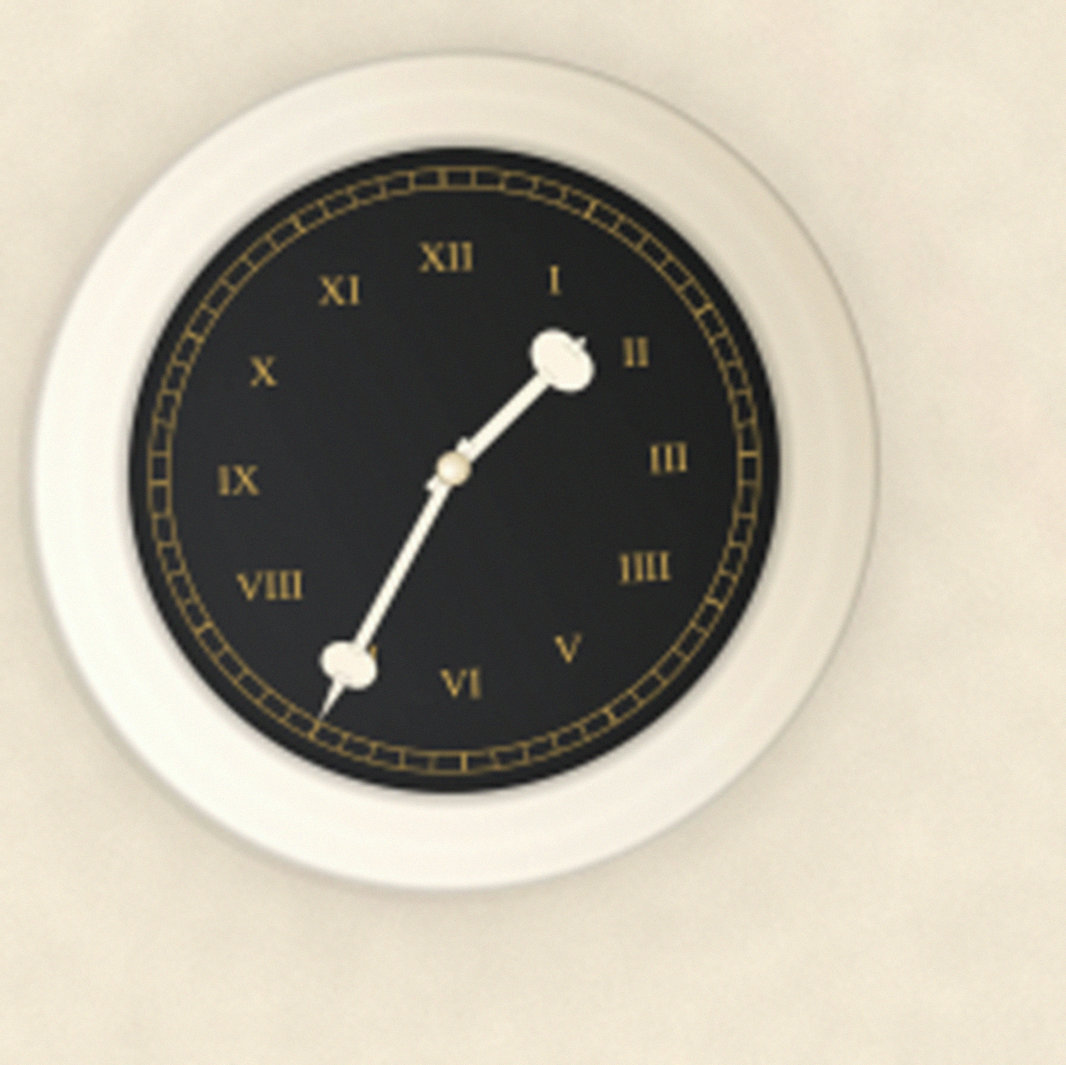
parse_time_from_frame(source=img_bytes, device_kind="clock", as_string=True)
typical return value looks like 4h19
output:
1h35
